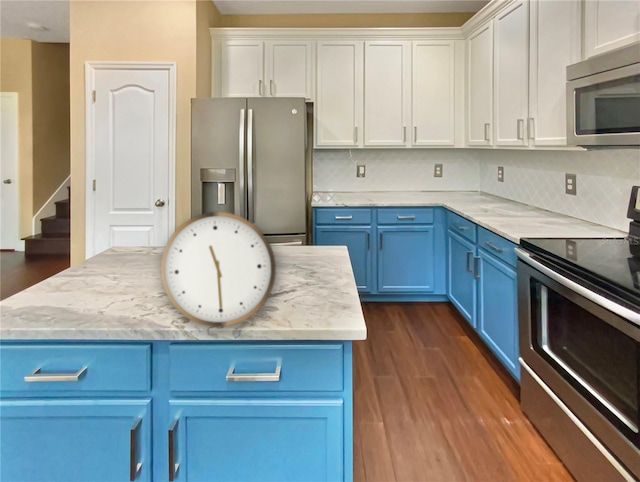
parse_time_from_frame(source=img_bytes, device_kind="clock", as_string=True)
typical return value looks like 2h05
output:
11h30
